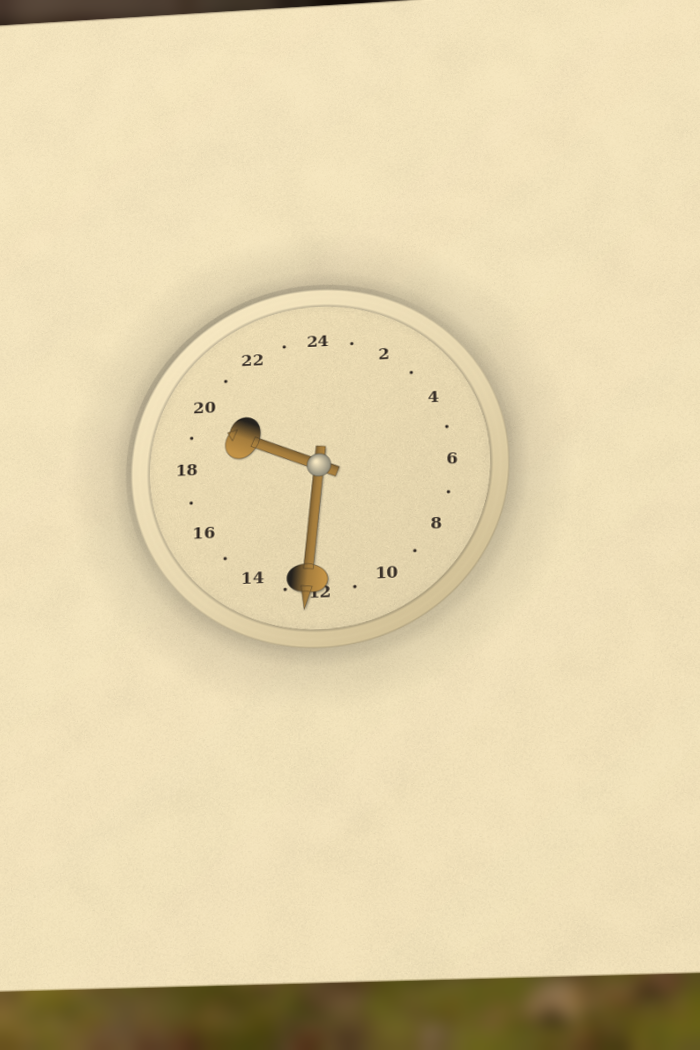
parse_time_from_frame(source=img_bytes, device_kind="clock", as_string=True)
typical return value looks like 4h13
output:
19h31
